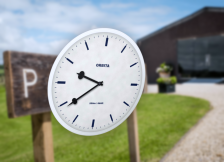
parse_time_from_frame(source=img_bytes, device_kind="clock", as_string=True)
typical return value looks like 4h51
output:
9h39
